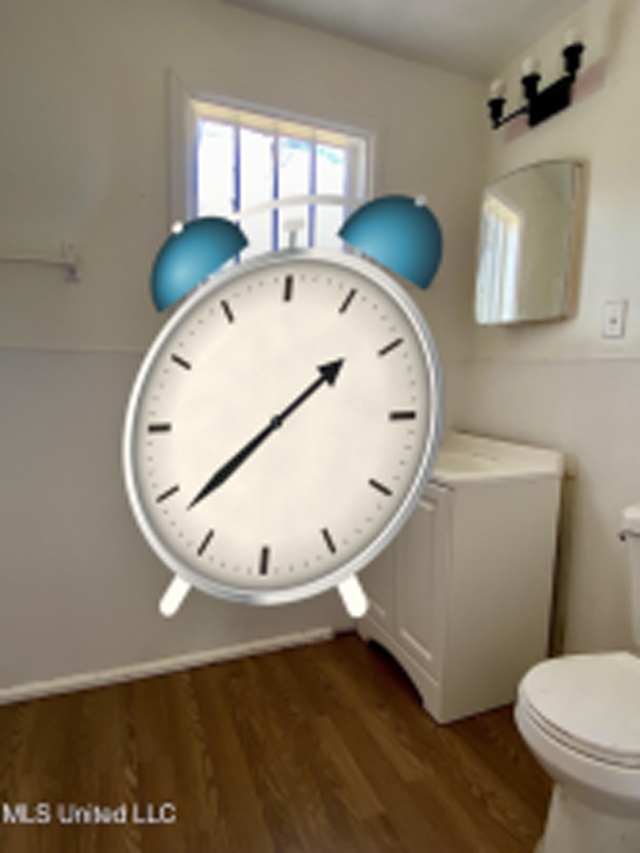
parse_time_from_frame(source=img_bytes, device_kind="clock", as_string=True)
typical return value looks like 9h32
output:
1h38
